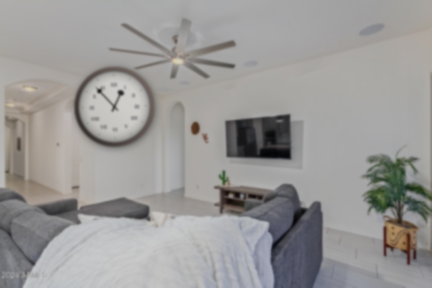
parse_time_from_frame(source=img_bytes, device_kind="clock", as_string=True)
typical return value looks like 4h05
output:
12h53
